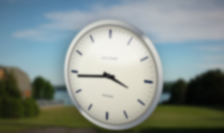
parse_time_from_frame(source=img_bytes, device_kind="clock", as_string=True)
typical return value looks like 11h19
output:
3h44
